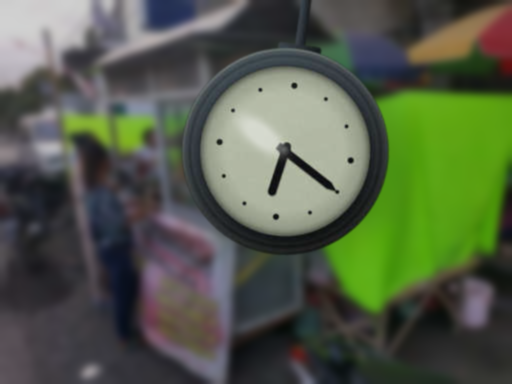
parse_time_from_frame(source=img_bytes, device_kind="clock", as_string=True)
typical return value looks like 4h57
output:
6h20
